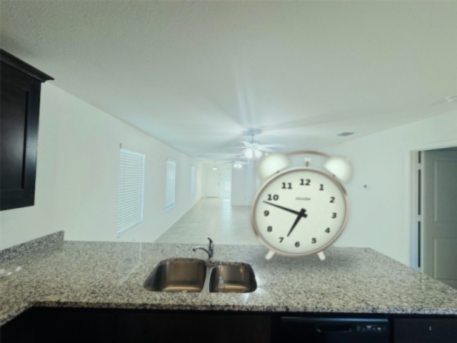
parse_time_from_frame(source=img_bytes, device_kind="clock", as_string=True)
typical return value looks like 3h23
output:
6h48
